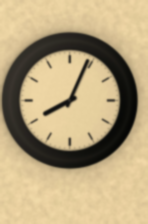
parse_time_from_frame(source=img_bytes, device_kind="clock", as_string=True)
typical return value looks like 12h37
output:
8h04
